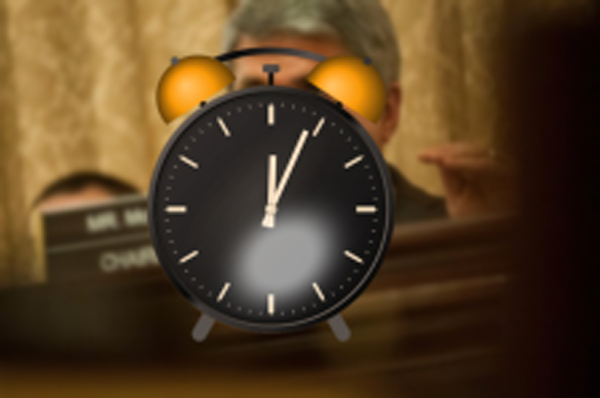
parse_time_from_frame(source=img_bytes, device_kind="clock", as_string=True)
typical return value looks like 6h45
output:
12h04
